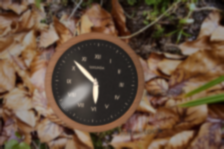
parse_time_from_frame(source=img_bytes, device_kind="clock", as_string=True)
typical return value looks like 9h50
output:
5h52
